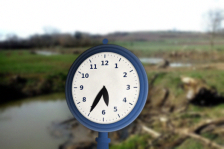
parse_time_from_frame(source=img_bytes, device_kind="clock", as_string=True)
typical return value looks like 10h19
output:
5h35
